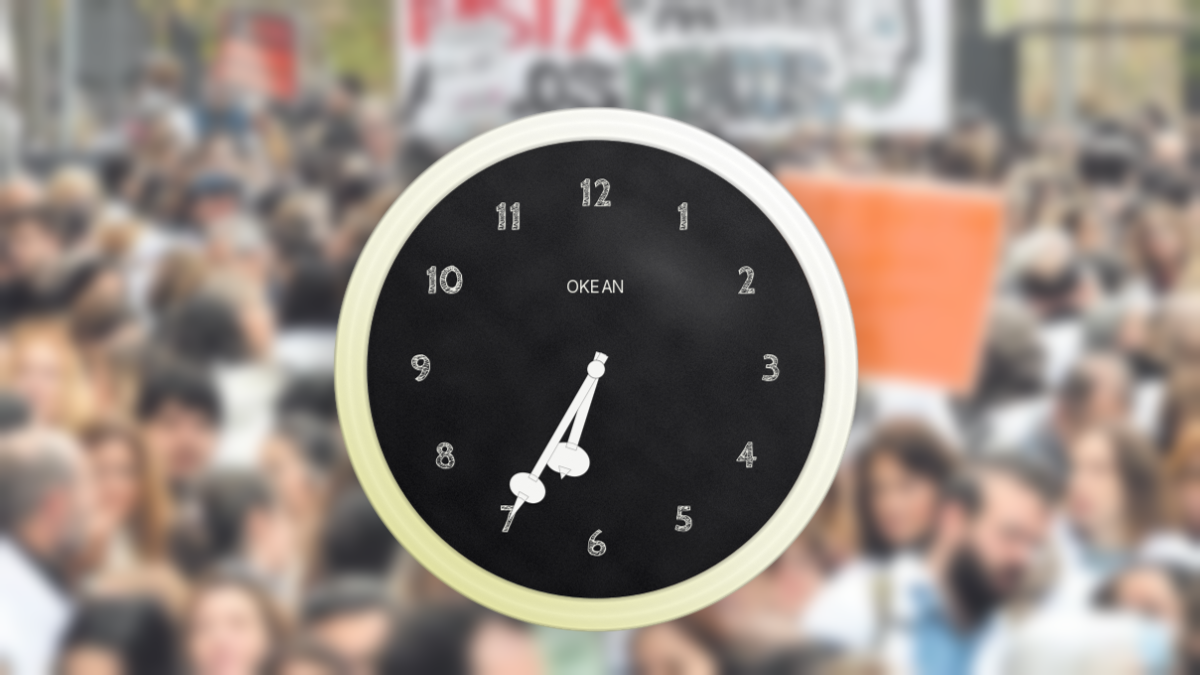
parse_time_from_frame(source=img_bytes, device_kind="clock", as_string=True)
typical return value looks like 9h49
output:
6h35
